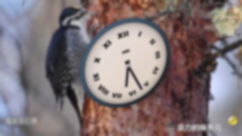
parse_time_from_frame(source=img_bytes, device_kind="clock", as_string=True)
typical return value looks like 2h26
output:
6h27
